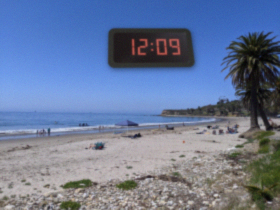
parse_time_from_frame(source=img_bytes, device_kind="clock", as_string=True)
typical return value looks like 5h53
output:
12h09
